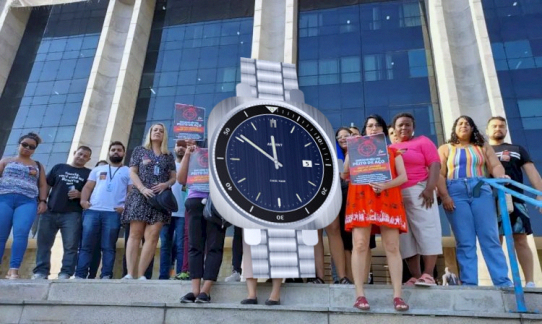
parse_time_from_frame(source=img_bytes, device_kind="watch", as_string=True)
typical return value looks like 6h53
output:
11h51
